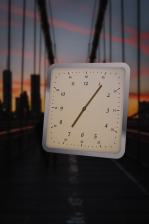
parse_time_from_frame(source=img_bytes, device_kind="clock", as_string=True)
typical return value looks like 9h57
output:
7h06
